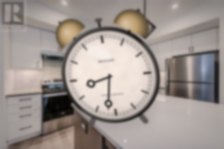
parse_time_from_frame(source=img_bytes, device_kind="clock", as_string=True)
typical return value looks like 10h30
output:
8h32
